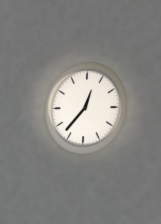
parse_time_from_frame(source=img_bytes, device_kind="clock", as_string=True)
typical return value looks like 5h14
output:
12h37
